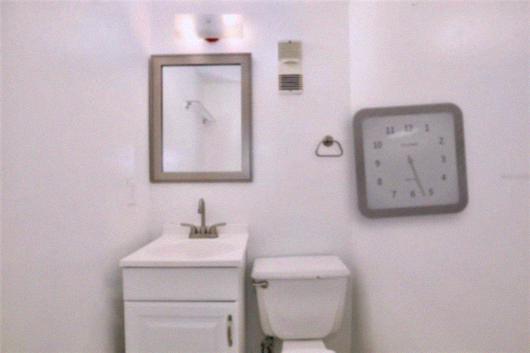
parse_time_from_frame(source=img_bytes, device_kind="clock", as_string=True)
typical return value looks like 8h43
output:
5h27
